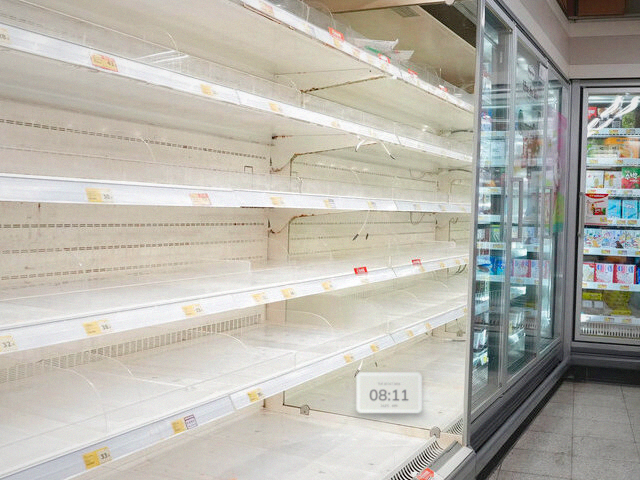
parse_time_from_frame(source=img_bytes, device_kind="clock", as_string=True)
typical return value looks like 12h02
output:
8h11
